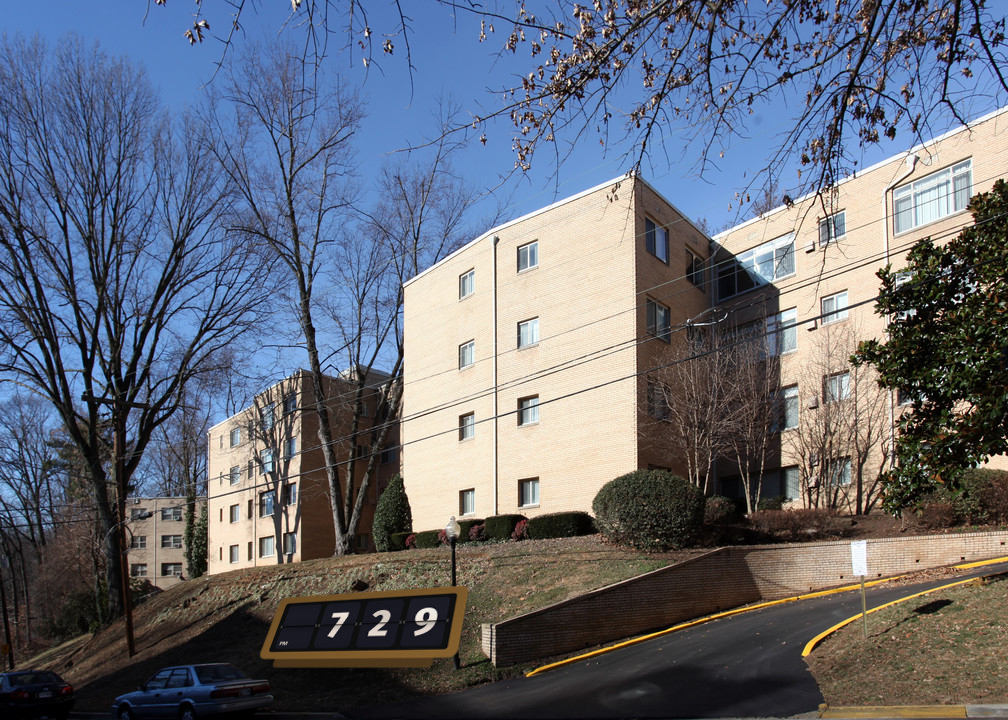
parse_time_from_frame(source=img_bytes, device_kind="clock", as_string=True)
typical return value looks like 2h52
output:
7h29
